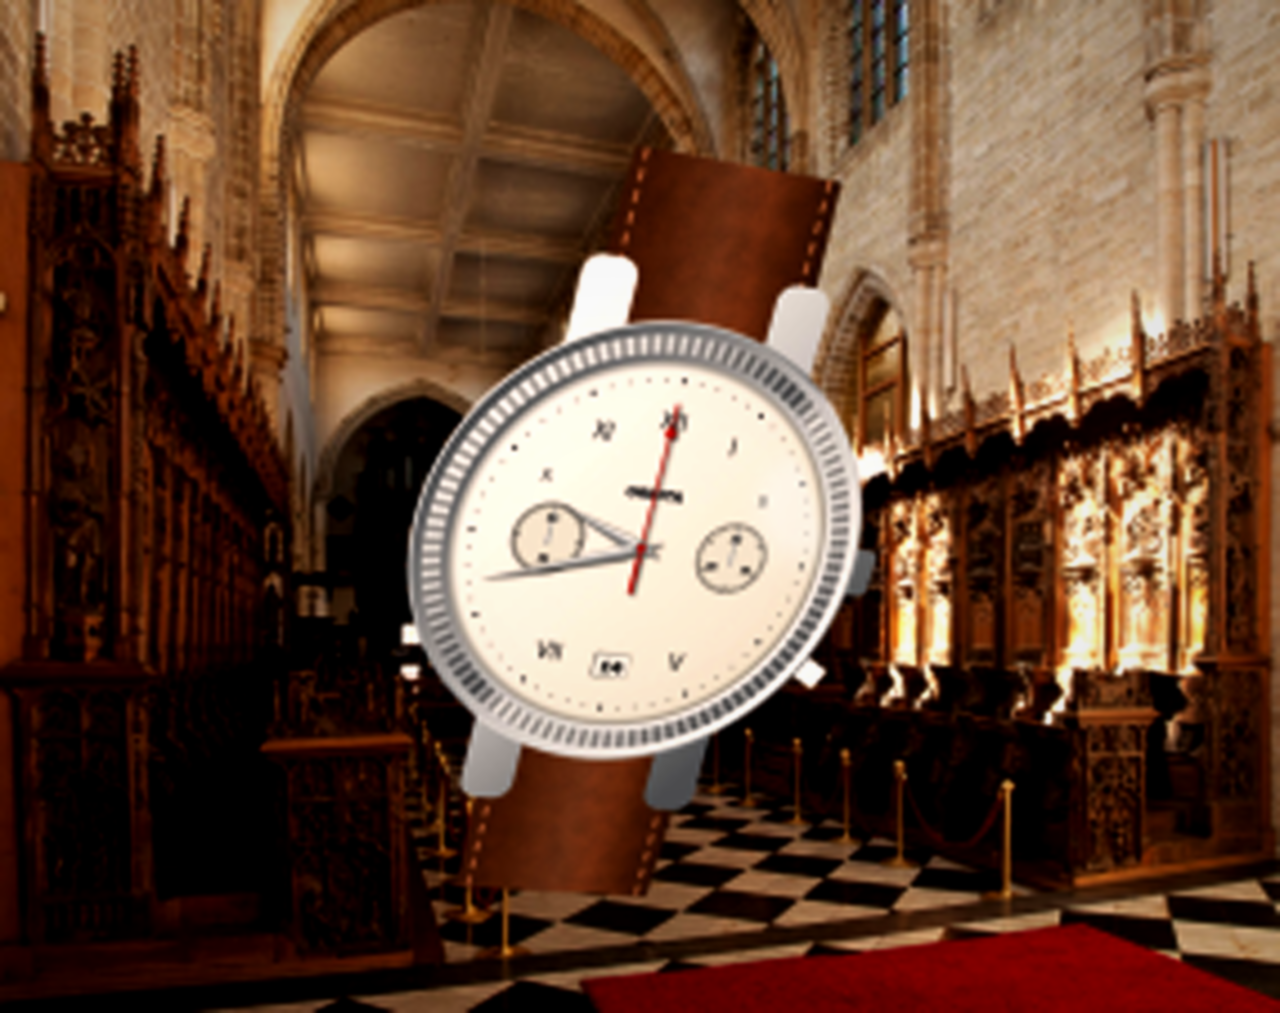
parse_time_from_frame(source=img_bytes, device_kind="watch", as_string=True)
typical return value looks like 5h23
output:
9h42
